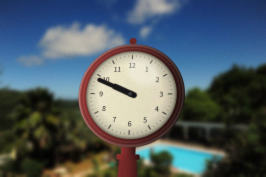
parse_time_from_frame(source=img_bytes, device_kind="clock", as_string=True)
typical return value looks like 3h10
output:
9h49
